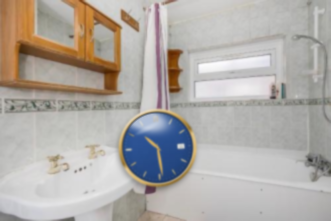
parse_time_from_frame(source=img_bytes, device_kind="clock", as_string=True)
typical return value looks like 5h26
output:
10h29
